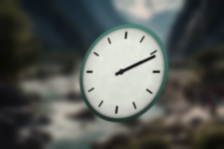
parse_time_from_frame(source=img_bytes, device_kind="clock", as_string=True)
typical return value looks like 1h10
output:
2h11
